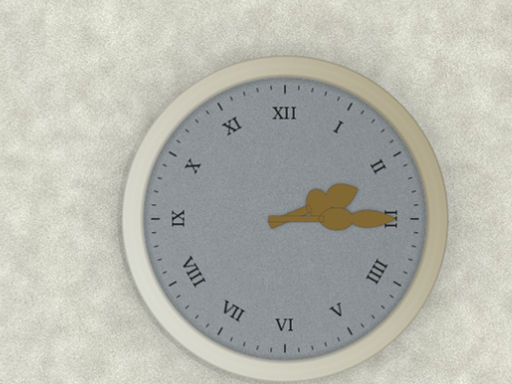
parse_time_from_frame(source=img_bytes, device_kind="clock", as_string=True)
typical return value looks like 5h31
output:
2h15
